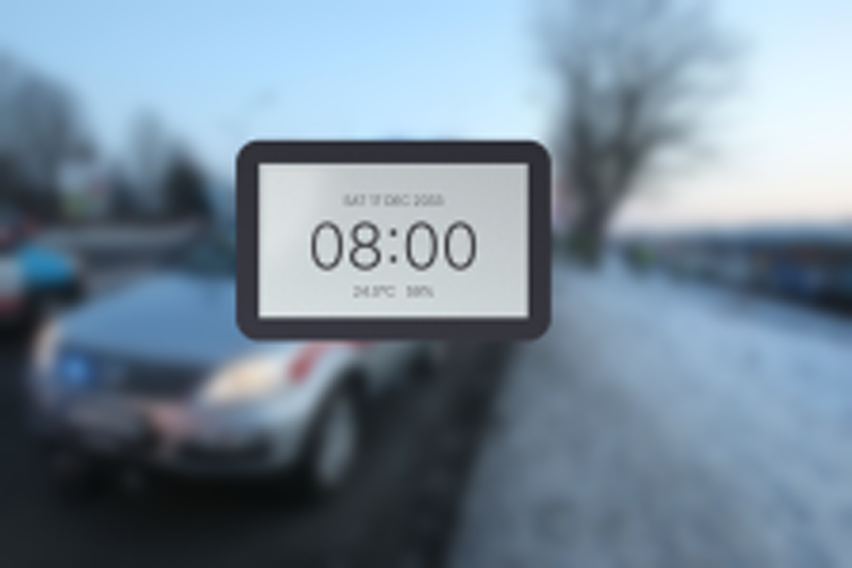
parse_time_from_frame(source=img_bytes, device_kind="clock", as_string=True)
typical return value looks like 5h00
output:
8h00
